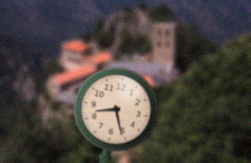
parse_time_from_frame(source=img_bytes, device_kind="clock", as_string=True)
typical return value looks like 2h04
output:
8h26
